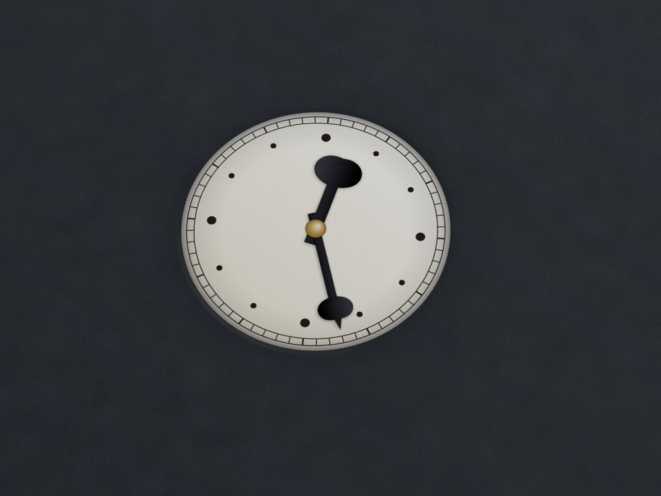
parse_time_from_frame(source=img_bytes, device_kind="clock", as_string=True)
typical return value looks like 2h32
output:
12h27
